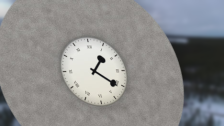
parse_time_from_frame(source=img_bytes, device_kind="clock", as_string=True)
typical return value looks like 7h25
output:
1h21
